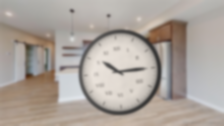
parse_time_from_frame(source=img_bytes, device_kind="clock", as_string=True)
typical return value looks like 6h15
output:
10h15
